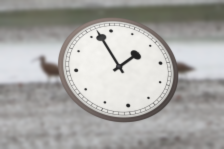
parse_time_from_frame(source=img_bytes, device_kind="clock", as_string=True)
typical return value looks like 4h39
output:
1h57
